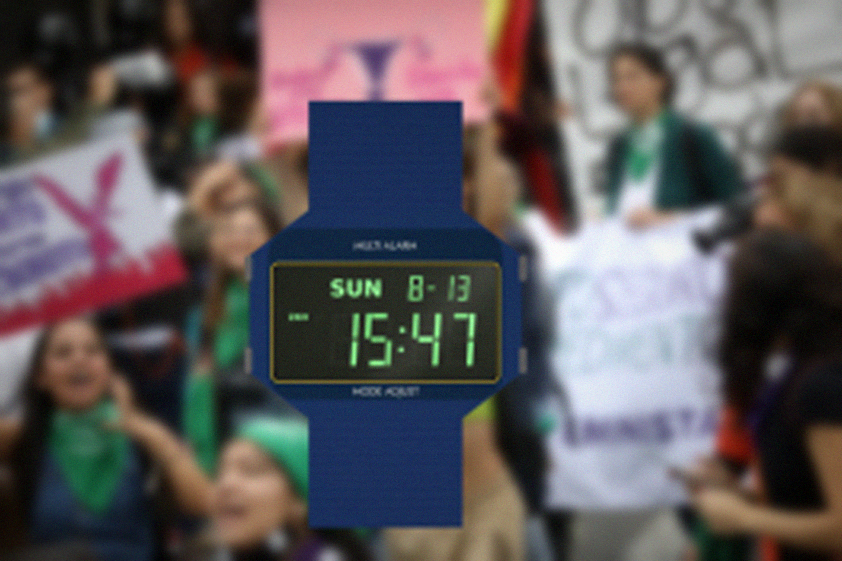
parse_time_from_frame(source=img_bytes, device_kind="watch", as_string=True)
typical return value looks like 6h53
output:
15h47
